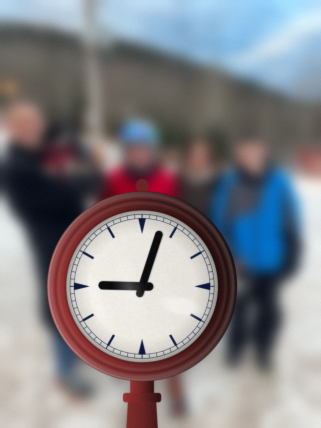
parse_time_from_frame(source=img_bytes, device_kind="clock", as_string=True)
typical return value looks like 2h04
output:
9h03
